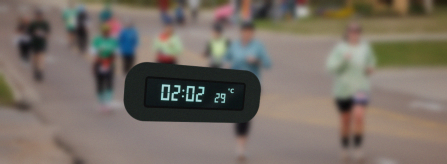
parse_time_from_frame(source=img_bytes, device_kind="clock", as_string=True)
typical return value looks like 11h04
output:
2h02
